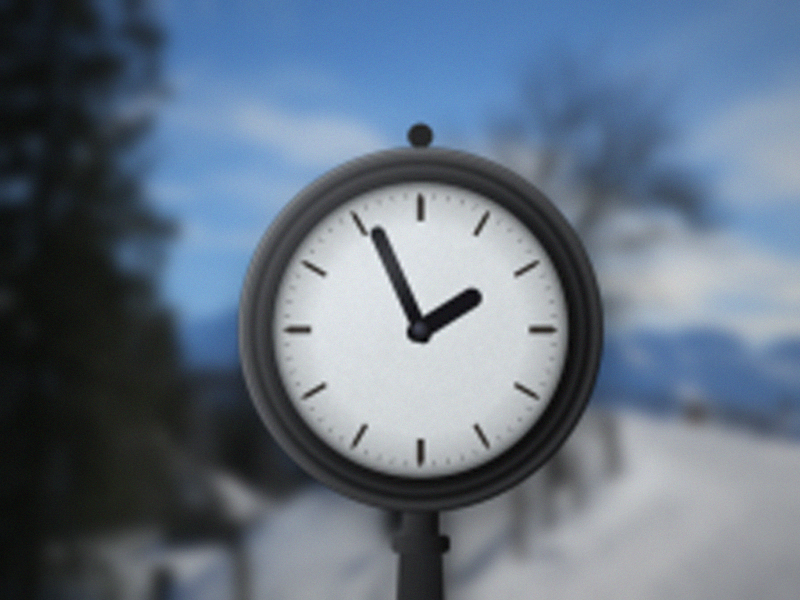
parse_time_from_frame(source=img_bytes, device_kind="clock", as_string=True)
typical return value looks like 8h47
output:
1h56
